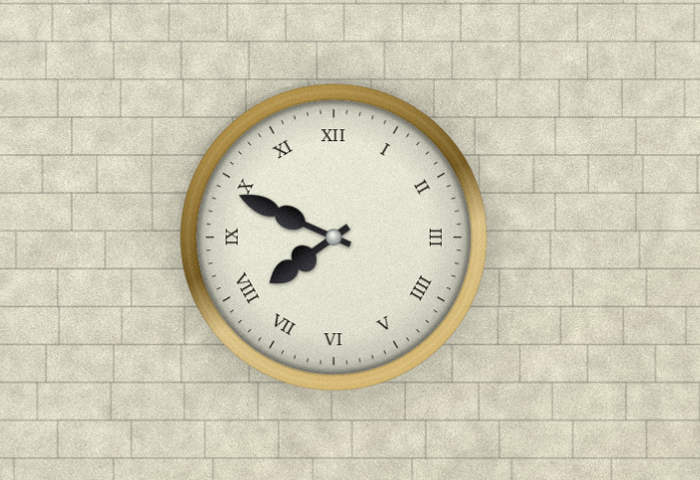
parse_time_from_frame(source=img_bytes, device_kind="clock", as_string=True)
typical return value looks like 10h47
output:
7h49
